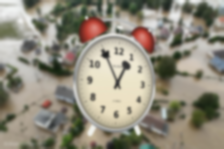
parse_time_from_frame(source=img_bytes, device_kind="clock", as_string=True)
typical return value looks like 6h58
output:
12h55
